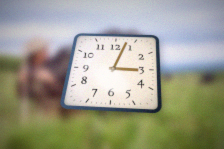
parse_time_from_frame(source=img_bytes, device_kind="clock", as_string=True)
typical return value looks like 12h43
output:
3h03
